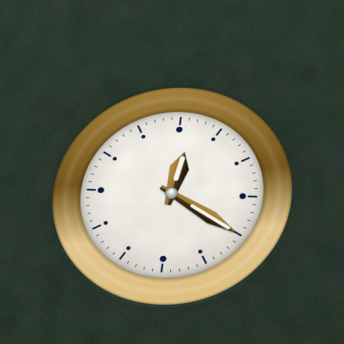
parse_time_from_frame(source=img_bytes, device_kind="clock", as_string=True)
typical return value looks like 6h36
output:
12h20
